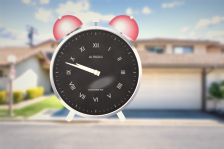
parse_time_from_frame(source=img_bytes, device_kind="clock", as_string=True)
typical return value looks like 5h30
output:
9h48
